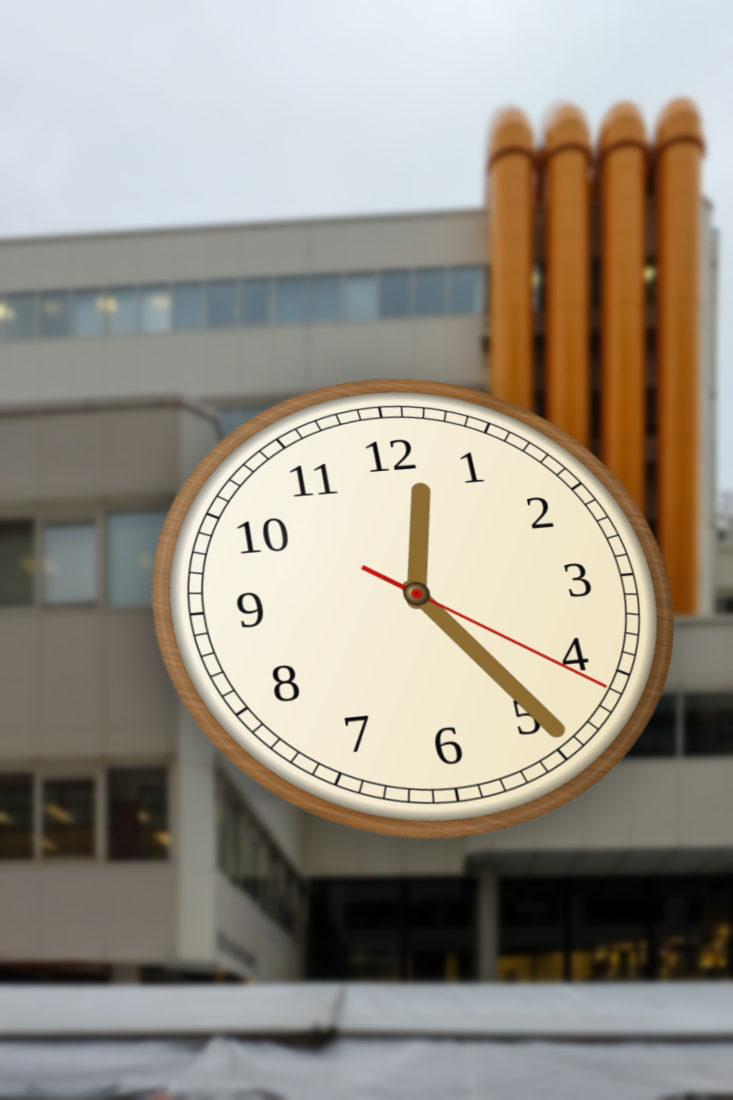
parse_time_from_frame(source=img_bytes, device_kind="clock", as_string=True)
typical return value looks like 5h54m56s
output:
12h24m21s
